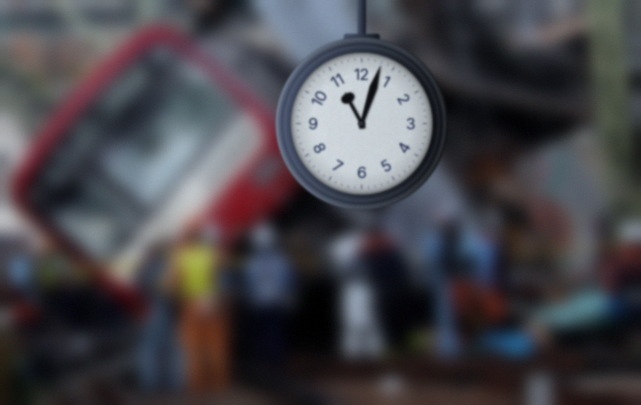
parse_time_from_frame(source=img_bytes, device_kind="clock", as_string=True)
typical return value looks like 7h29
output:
11h03
